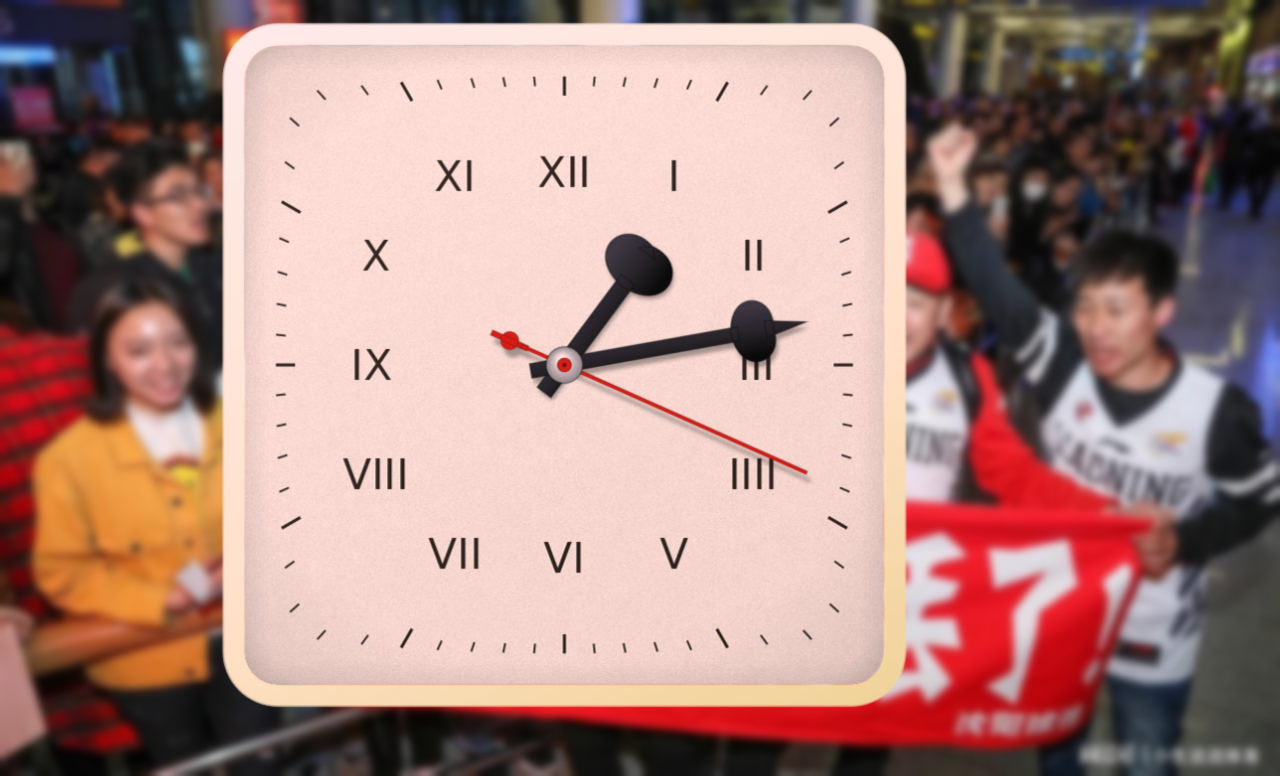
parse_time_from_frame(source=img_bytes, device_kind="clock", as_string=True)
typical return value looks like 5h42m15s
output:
1h13m19s
